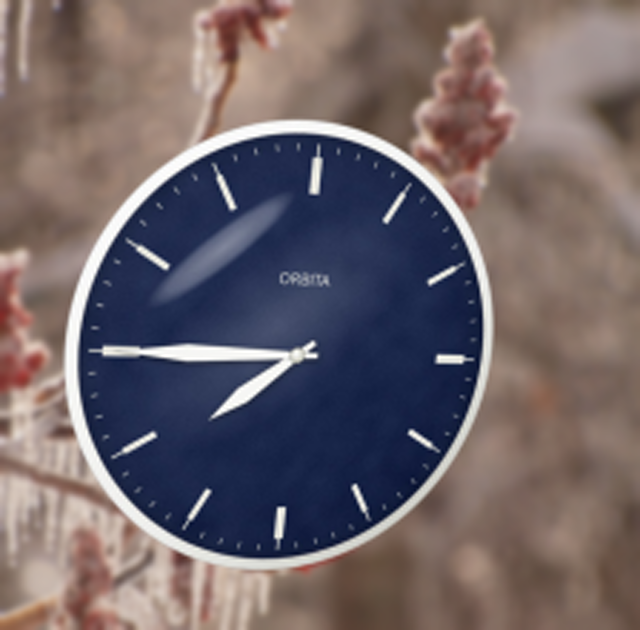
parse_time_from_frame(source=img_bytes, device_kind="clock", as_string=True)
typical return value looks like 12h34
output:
7h45
